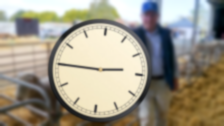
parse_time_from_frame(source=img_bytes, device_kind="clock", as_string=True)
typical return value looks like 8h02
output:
2h45
